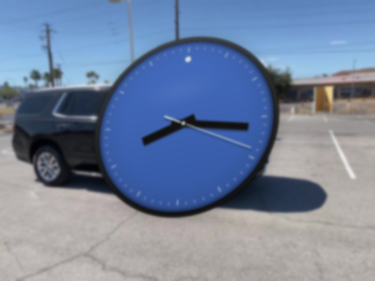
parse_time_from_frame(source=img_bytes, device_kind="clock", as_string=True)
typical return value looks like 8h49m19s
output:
8h16m19s
